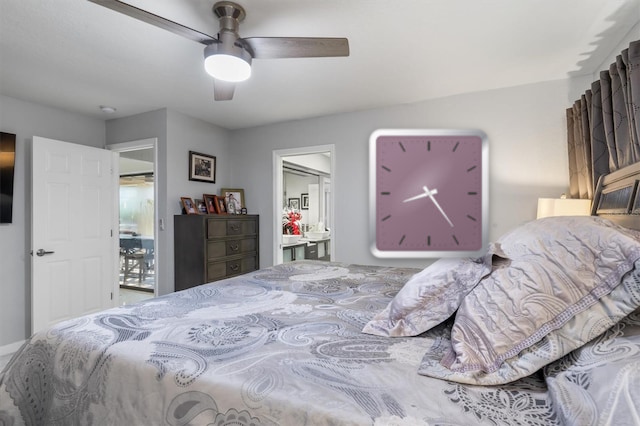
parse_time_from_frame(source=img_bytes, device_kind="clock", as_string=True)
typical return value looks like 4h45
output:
8h24
